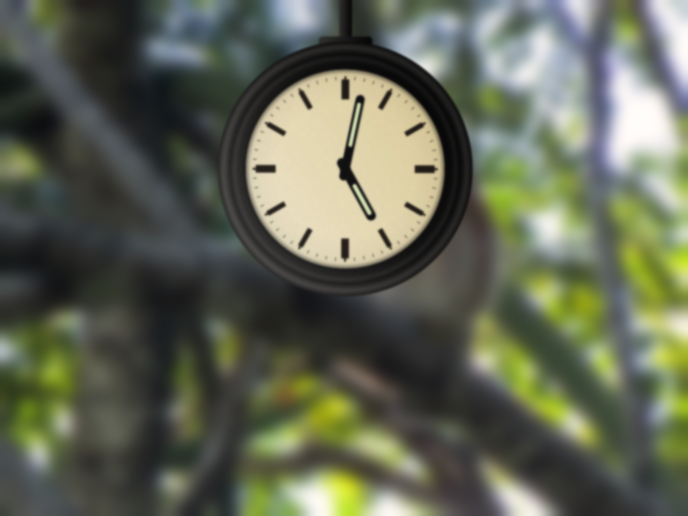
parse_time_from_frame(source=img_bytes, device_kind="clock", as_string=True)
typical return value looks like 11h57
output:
5h02
